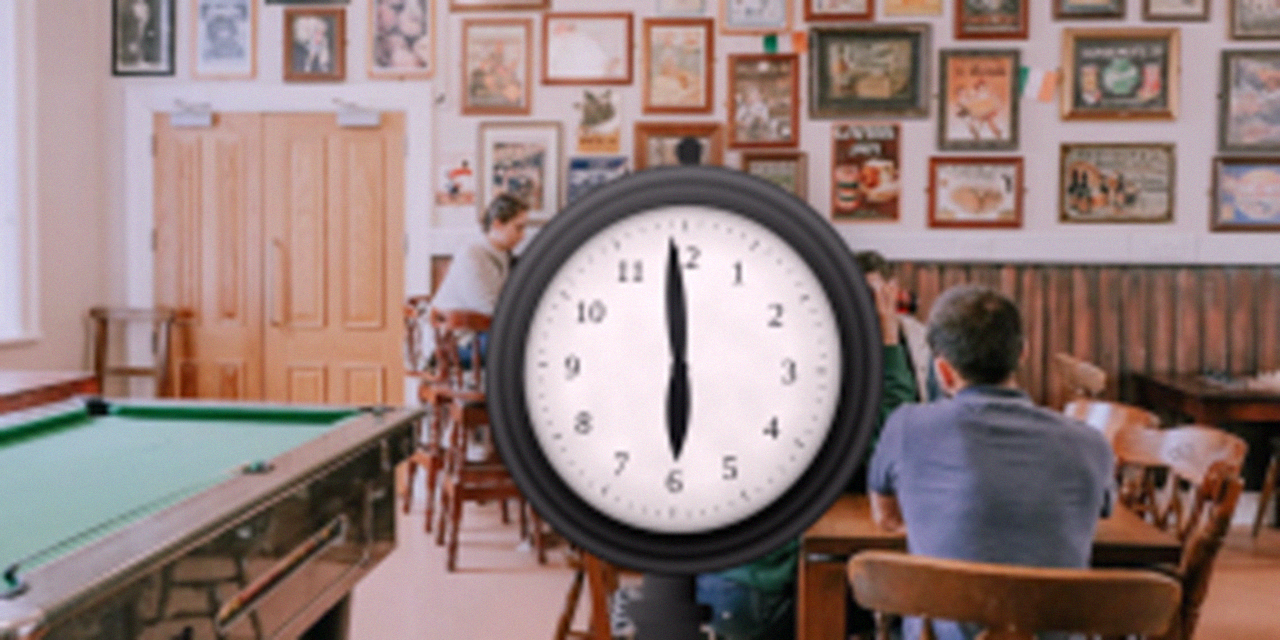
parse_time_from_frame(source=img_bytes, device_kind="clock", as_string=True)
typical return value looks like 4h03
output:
5h59
